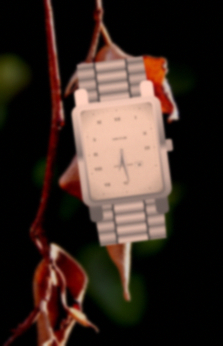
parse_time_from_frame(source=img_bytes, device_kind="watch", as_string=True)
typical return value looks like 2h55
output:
6h29
